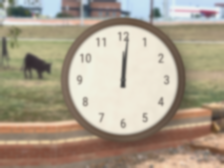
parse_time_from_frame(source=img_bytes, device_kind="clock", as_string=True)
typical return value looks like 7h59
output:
12h01
